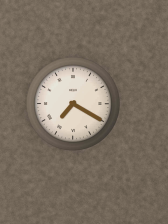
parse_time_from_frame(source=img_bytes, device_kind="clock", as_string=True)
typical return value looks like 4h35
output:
7h20
